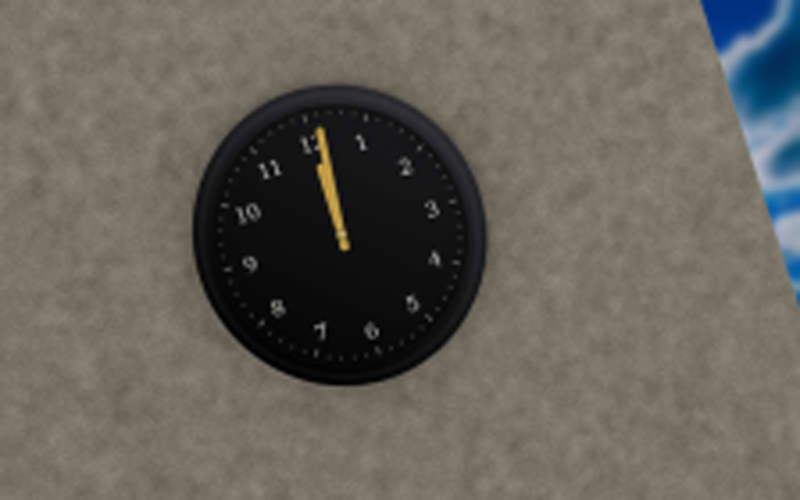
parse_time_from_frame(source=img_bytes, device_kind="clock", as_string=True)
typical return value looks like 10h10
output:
12h01
